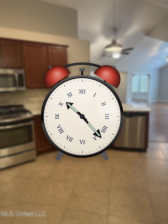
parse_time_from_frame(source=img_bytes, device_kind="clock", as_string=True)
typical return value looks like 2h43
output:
10h23
